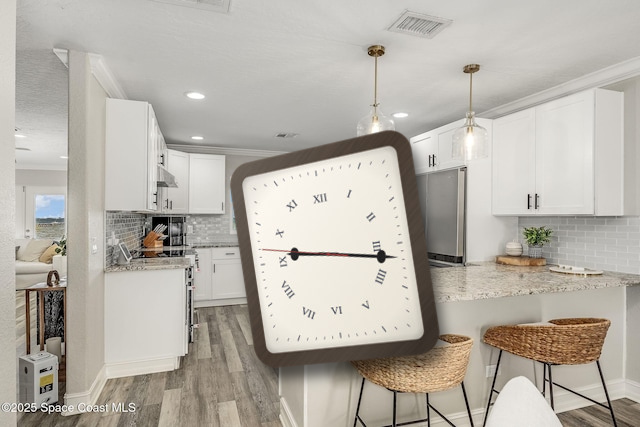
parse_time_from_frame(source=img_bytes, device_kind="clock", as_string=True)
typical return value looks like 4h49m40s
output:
9h16m47s
